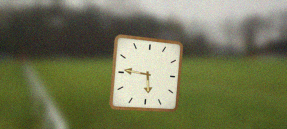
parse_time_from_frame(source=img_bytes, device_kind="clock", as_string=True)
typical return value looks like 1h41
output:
5h46
